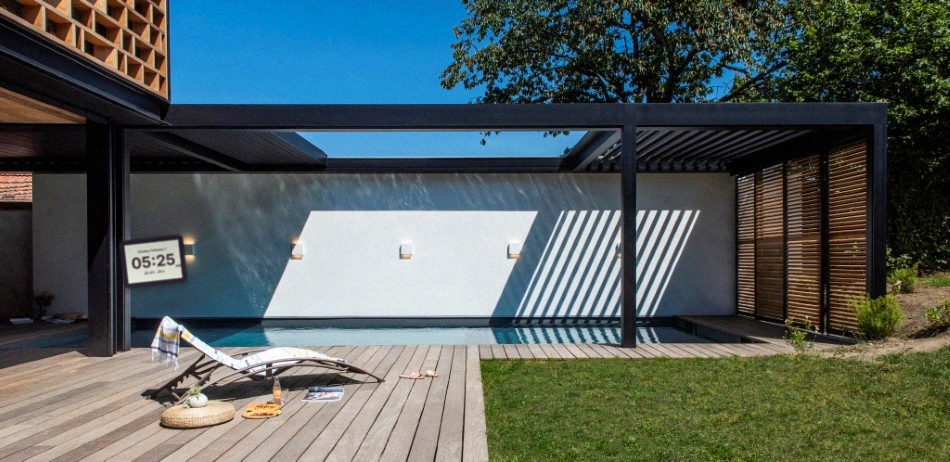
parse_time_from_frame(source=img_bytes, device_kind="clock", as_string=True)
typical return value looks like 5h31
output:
5h25
